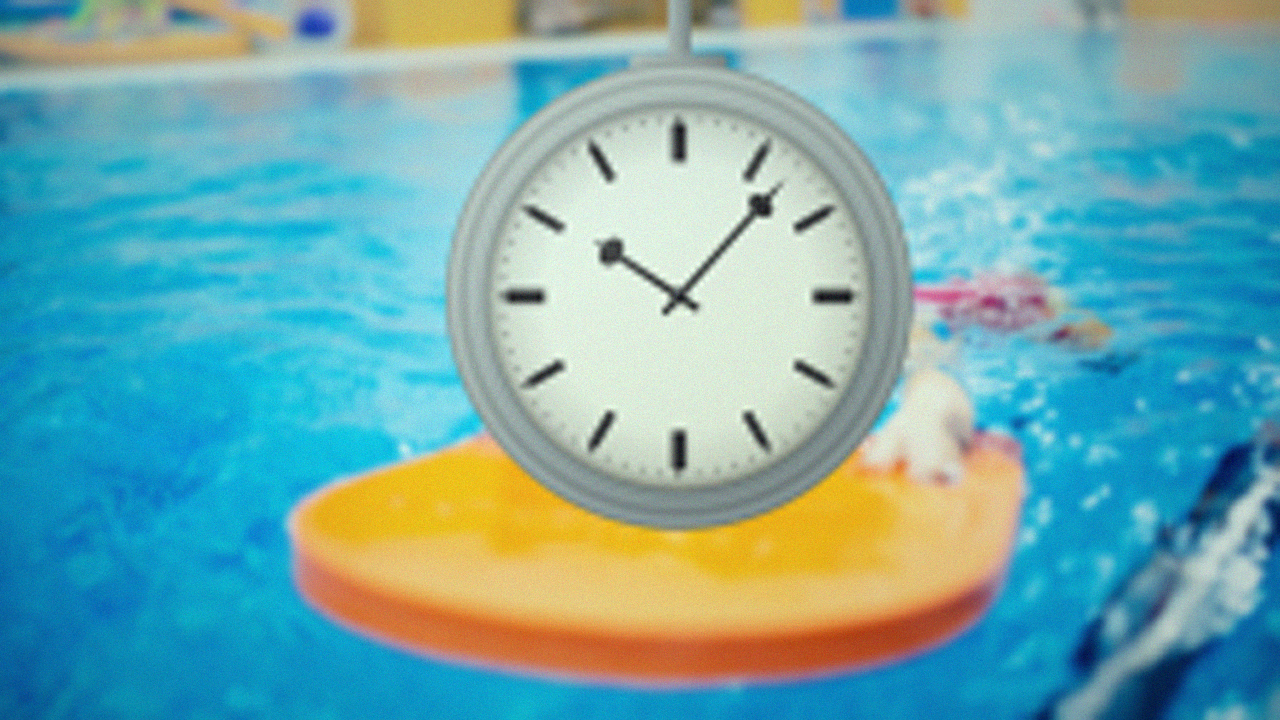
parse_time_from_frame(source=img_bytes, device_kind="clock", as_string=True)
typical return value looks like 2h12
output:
10h07
